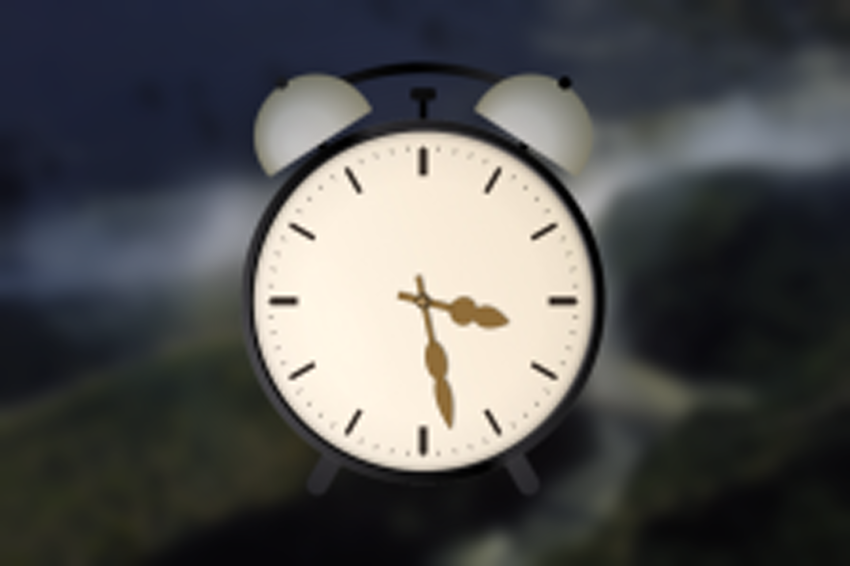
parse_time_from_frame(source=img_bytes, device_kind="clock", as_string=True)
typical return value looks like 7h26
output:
3h28
